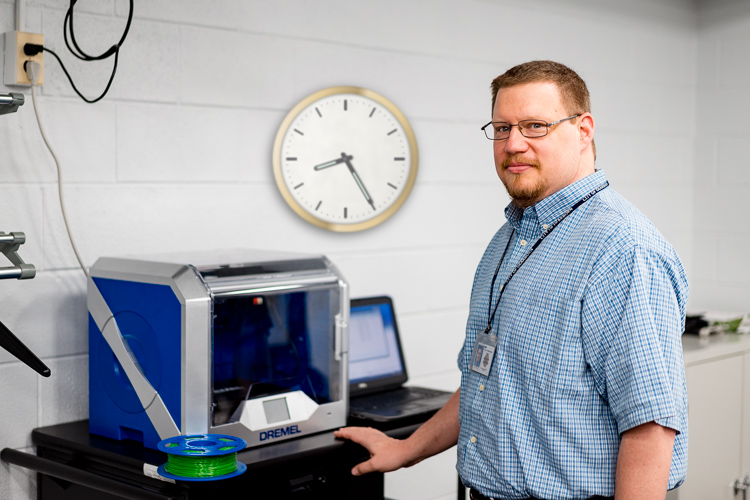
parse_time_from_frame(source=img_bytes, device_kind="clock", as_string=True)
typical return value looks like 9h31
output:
8h25
